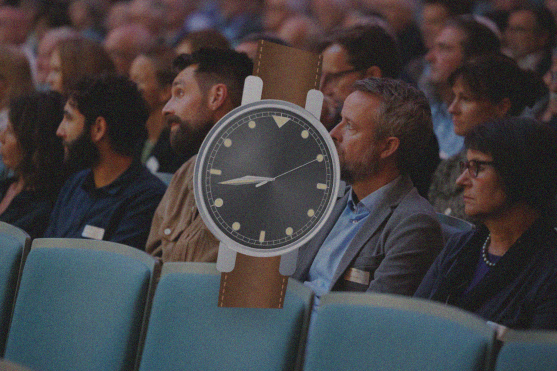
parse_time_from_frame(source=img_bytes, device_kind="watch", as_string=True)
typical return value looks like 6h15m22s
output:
8h43m10s
